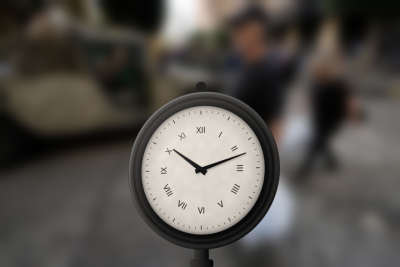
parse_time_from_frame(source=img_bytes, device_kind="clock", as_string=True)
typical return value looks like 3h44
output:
10h12
